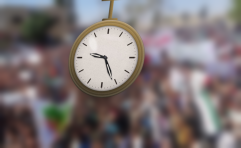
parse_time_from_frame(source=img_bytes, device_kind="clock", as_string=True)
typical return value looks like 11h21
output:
9h26
